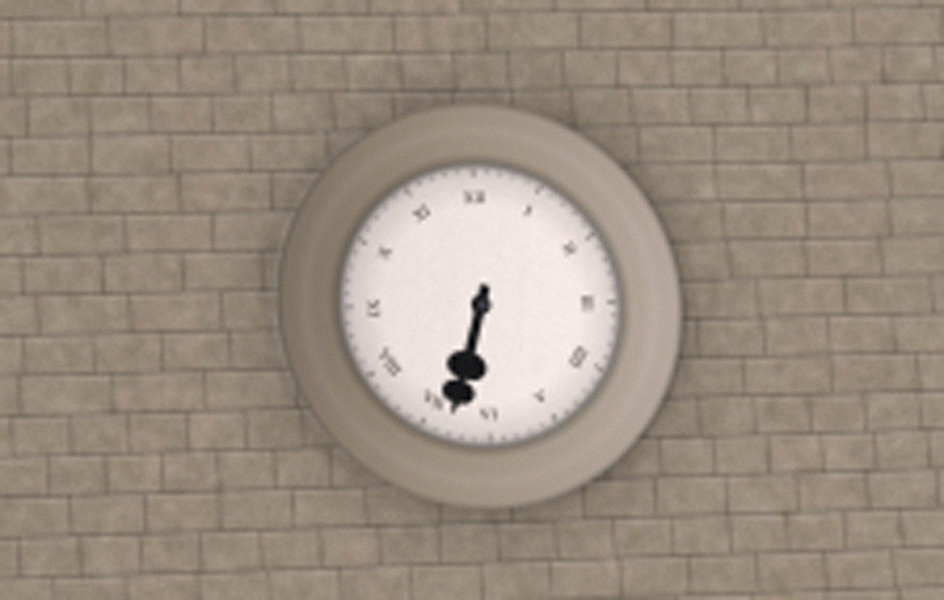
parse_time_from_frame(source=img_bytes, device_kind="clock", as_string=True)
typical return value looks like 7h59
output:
6h33
